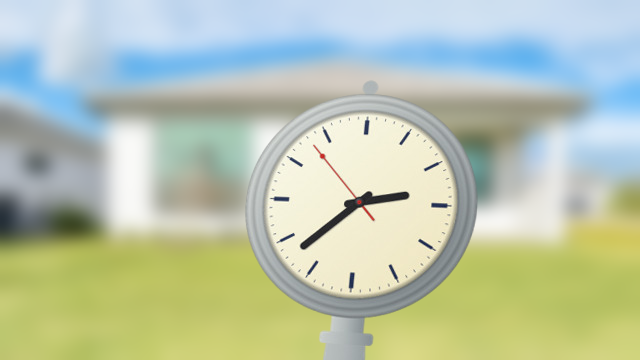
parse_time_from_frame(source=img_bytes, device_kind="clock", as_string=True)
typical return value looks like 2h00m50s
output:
2h37m53s
